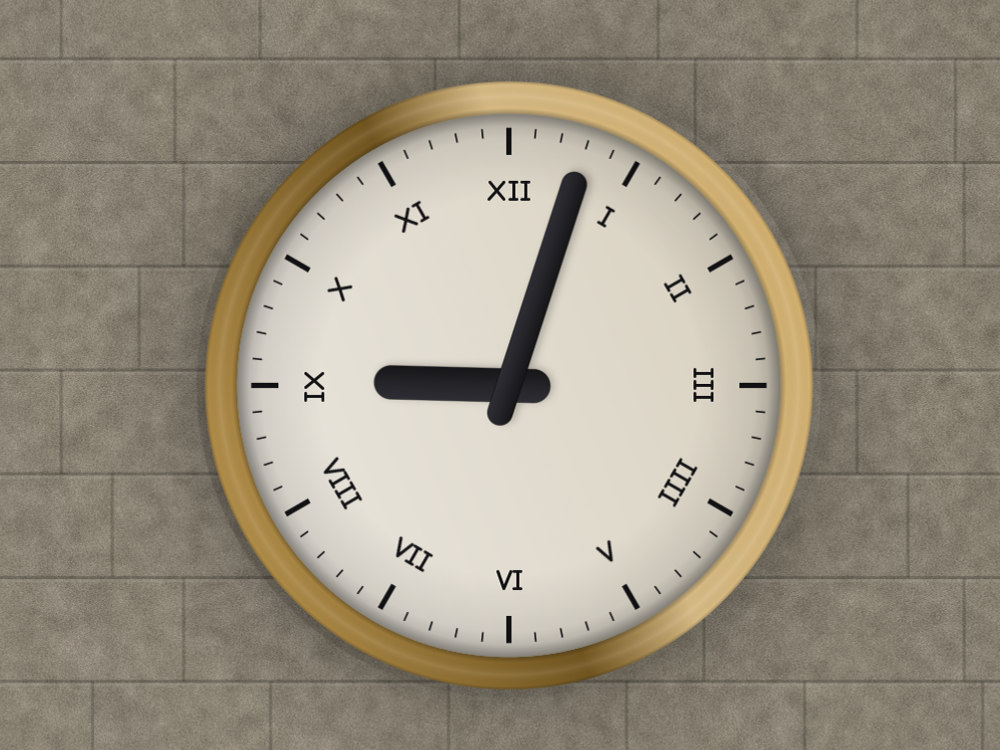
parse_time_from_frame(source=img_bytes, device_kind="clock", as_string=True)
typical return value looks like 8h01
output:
9h03
